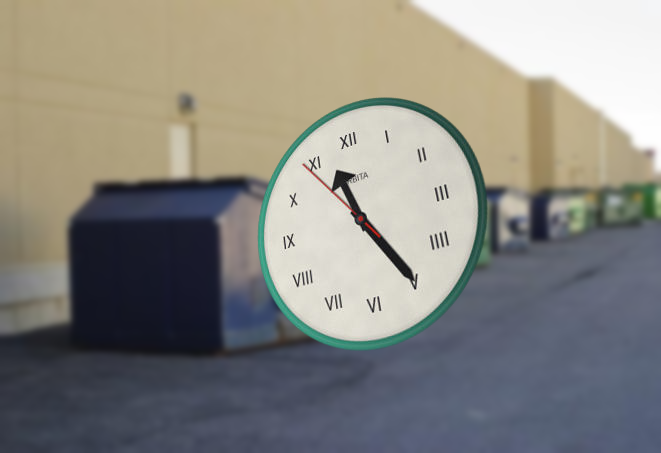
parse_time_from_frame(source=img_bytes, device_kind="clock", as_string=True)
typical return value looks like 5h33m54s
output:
11h24m54s
